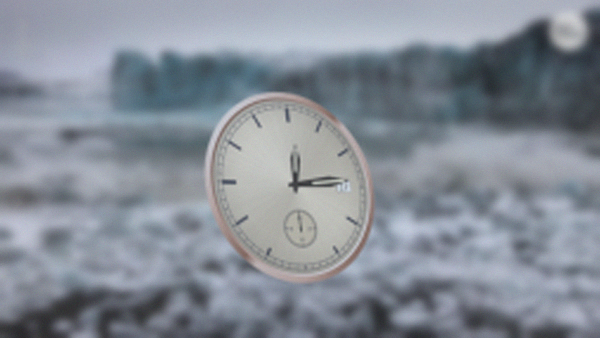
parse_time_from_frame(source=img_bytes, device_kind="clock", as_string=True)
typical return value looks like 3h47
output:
12h14
